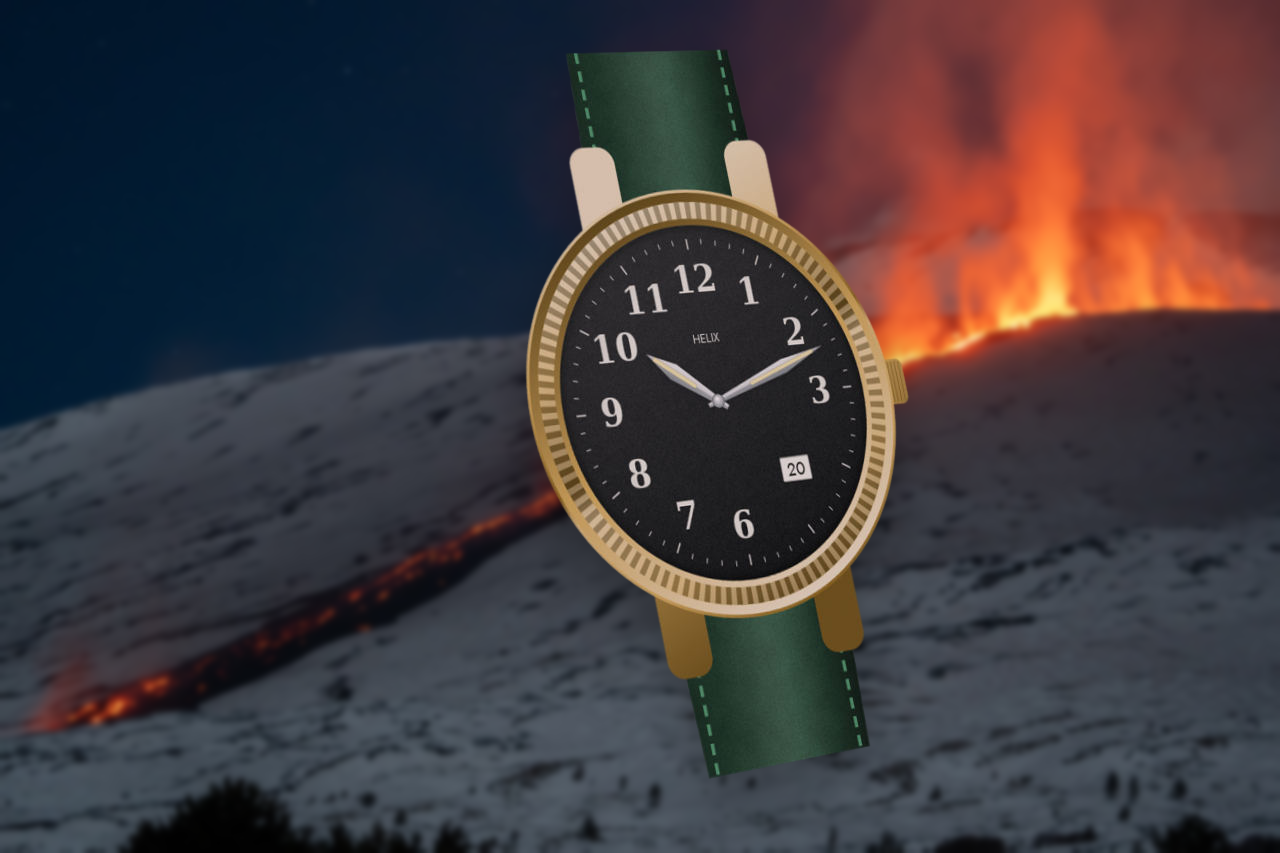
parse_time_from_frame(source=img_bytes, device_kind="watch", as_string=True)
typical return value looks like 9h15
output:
10h12
